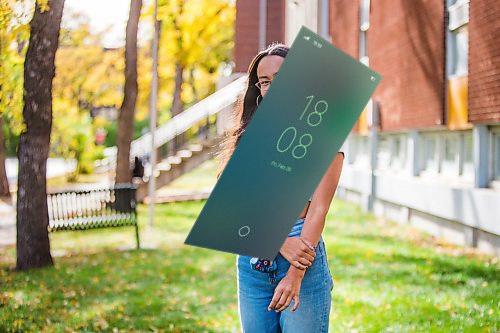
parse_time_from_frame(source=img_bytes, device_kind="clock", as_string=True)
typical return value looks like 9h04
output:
18h08
